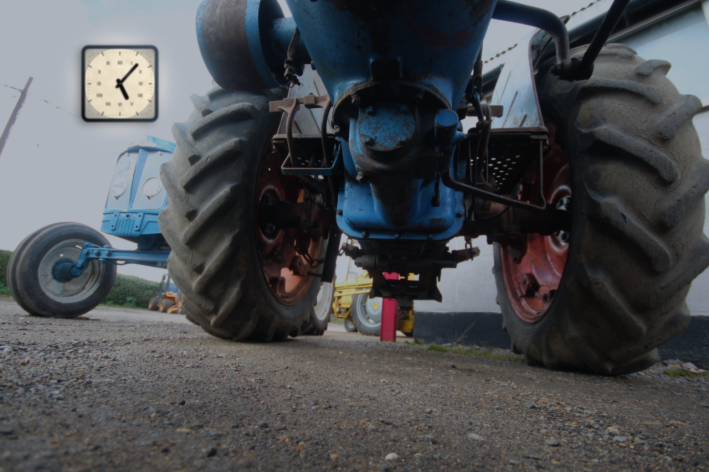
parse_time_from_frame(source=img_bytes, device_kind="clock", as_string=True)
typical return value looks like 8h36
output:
5h07
